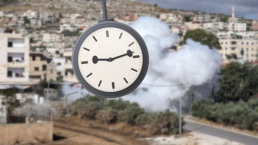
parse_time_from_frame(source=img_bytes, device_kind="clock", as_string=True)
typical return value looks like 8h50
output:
9h13
